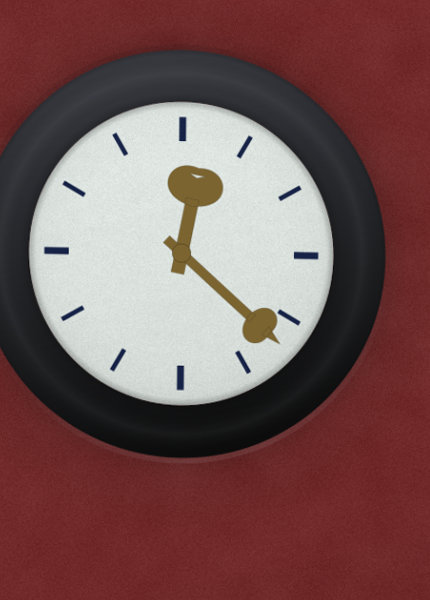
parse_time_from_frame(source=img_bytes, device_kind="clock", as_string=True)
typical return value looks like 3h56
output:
12h22
